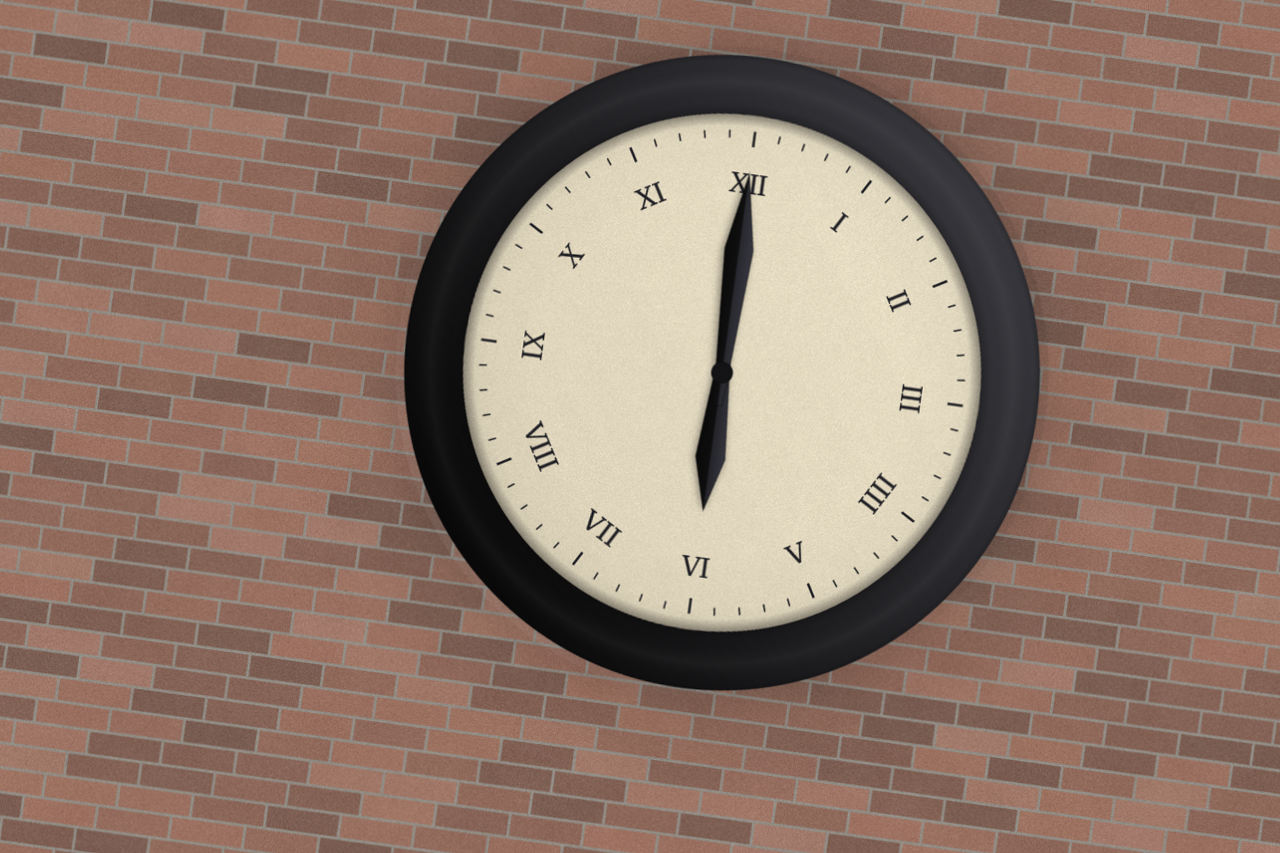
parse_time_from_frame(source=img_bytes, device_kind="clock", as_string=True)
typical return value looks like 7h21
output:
6h00
